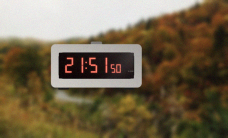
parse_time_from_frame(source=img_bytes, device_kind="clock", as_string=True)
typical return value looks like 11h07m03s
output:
21h51m50s
